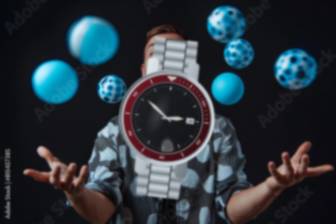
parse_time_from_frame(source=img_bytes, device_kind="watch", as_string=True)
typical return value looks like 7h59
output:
2h51
